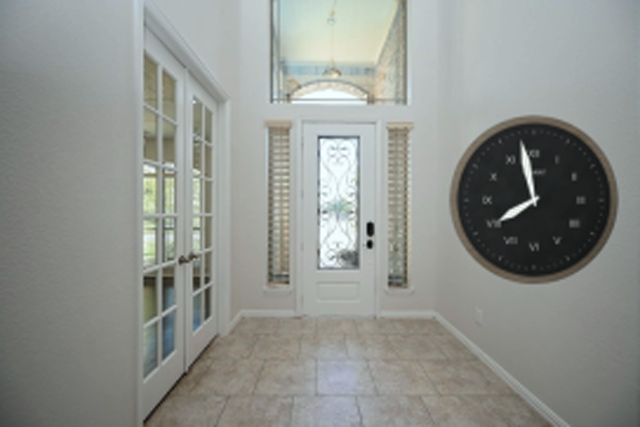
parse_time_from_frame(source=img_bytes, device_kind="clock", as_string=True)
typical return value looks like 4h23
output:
7h58
